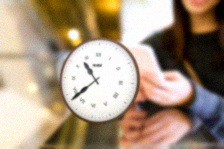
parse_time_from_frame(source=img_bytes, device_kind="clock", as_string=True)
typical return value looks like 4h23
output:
10h38
